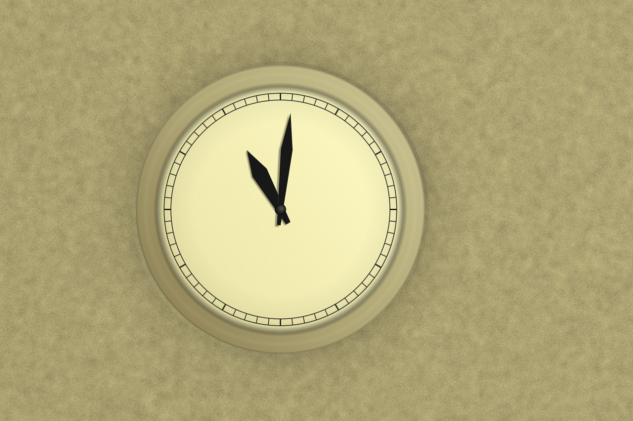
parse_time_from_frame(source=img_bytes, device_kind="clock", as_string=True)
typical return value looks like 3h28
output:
11h01
